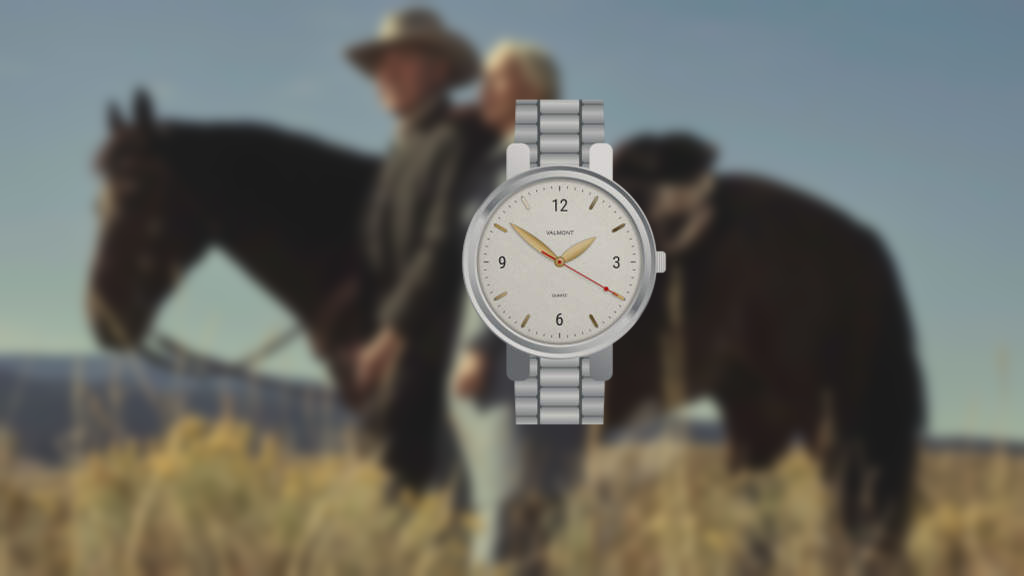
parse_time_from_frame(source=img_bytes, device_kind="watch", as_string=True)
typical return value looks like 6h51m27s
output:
1h51m20s
